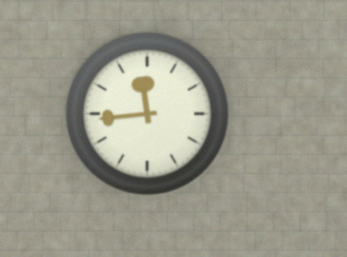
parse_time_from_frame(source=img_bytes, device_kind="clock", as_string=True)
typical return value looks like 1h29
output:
11h44
